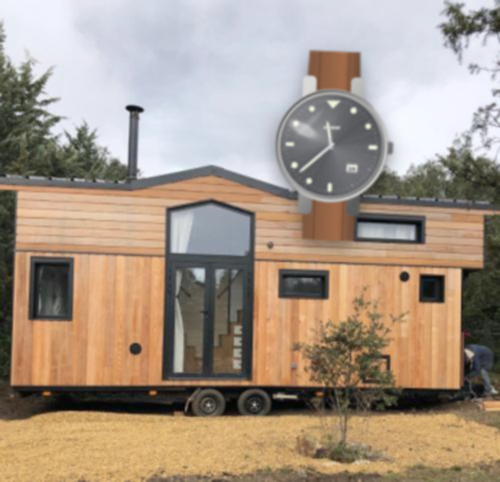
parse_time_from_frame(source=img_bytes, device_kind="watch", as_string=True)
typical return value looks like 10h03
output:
11h38
